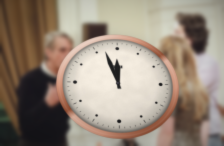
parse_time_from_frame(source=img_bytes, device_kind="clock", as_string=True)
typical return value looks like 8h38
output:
11h57
